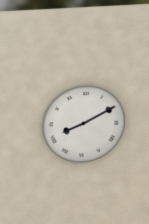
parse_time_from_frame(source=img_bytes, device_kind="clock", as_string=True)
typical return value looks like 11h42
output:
8h10
